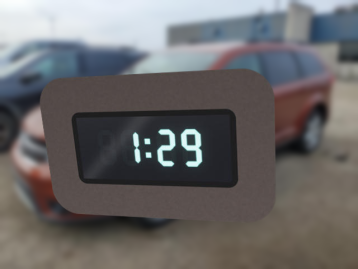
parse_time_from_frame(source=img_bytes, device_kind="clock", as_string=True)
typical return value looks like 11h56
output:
1h29
